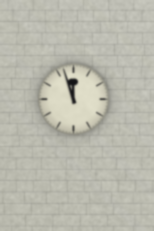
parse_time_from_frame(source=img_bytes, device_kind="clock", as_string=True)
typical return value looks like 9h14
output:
11h57
